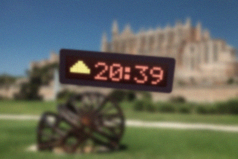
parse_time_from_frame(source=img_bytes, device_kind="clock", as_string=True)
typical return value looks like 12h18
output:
20h39
